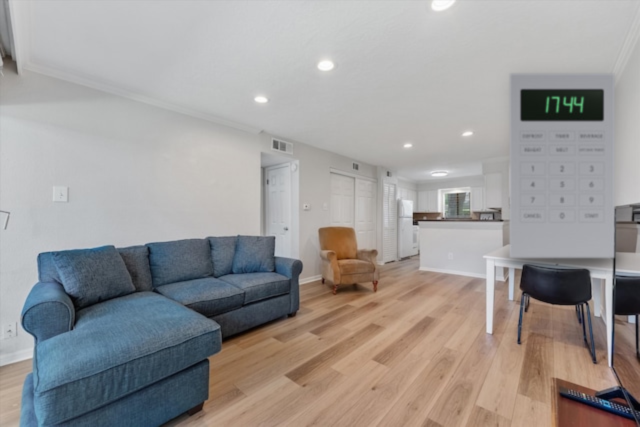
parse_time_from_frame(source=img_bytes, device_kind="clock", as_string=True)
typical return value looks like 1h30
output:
17h44
